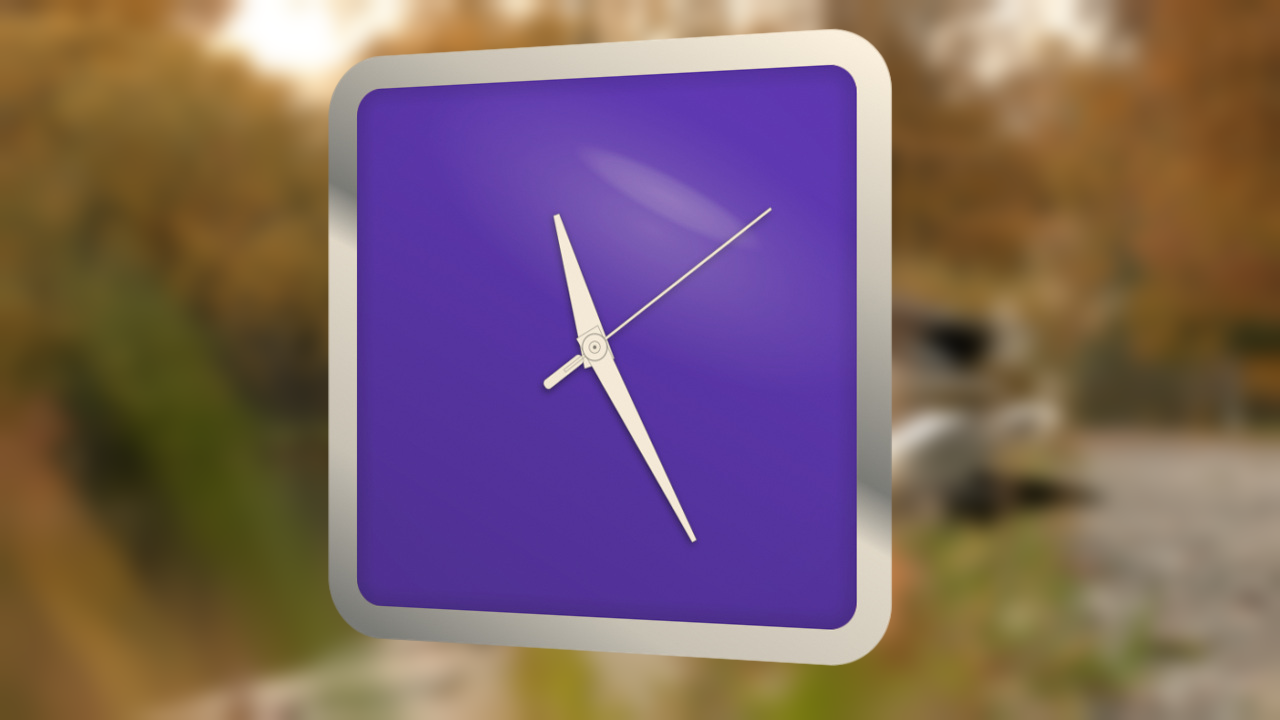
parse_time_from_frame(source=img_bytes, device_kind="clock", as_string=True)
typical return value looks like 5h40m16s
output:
11h25m09s
